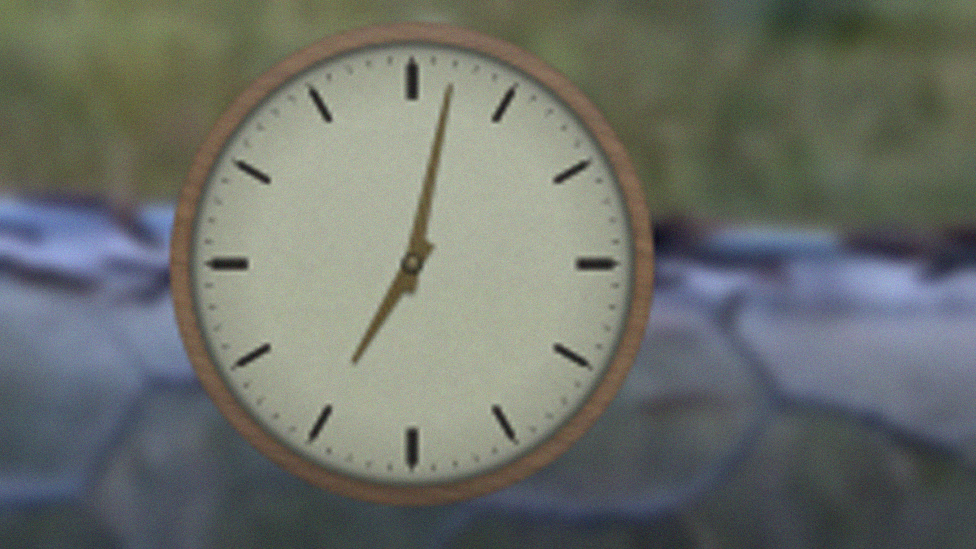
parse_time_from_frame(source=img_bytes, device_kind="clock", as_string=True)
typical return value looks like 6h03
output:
7h02
